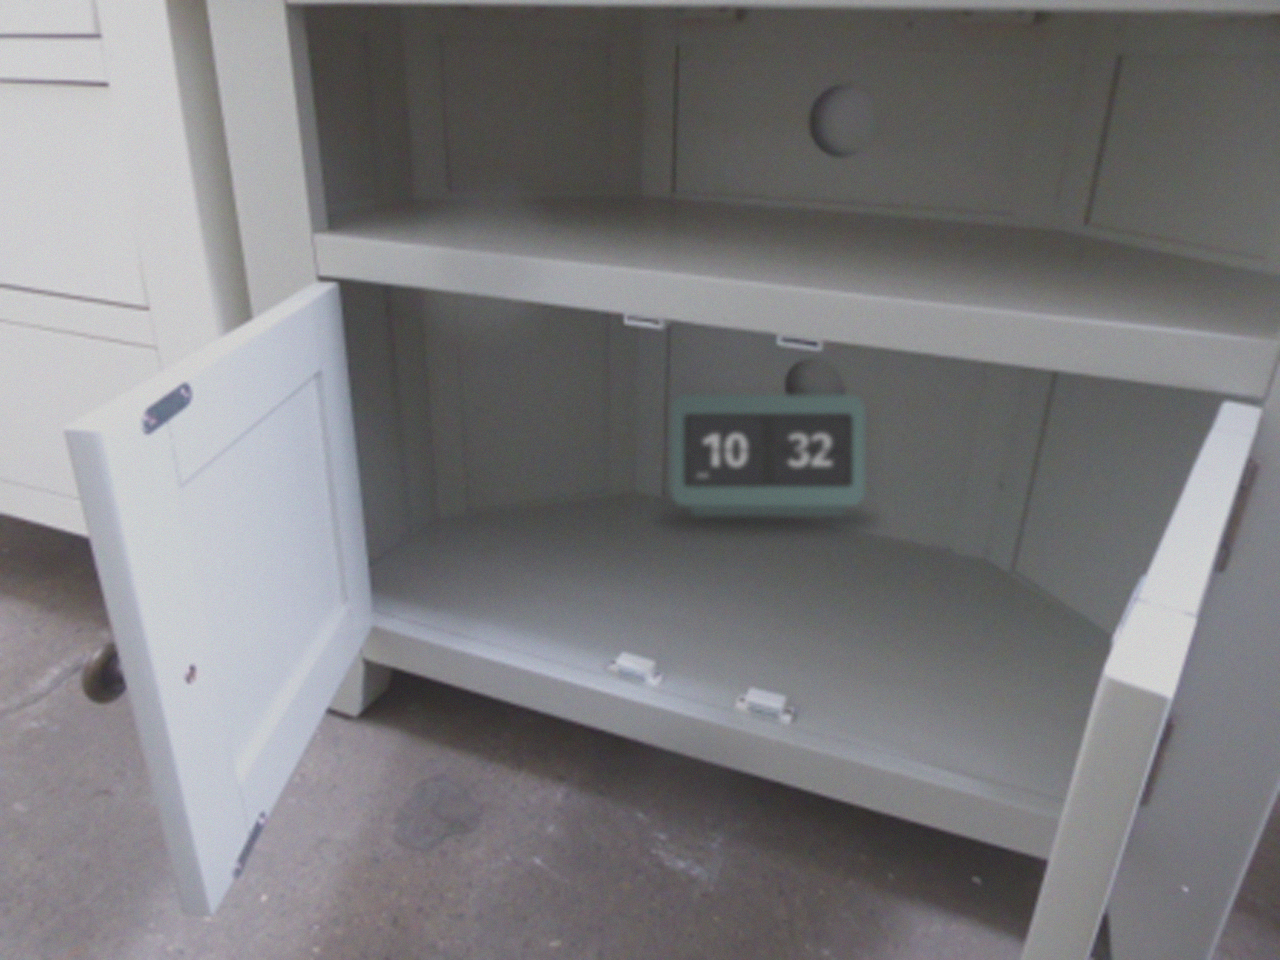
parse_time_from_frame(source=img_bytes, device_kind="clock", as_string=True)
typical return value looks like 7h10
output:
10h32
